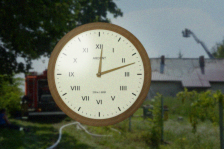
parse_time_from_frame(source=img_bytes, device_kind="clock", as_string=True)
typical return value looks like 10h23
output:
12h12
